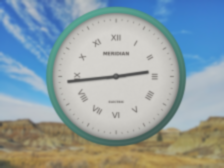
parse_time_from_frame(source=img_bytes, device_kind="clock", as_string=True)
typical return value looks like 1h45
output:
2h44
